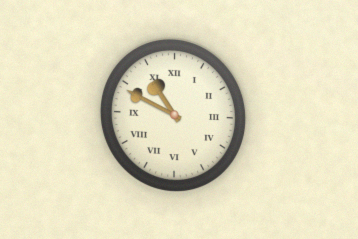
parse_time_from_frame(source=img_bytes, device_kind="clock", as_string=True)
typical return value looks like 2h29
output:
10h49
